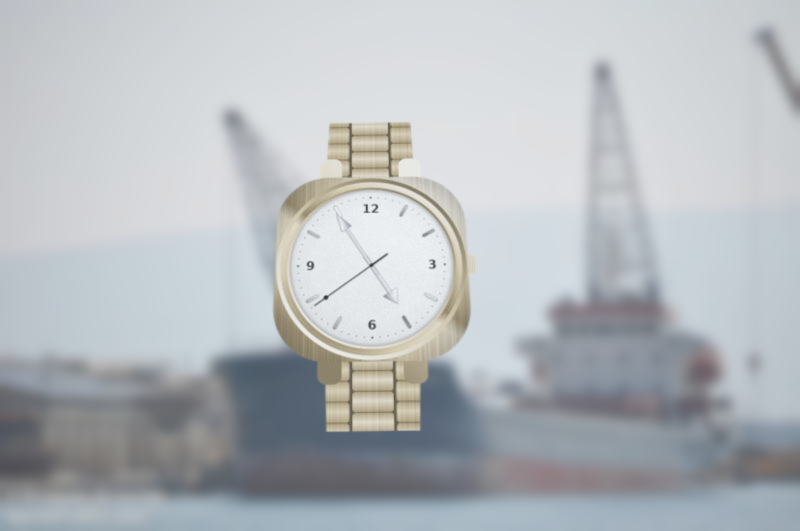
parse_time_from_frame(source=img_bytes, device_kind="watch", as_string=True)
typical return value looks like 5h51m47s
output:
4h54m39s
